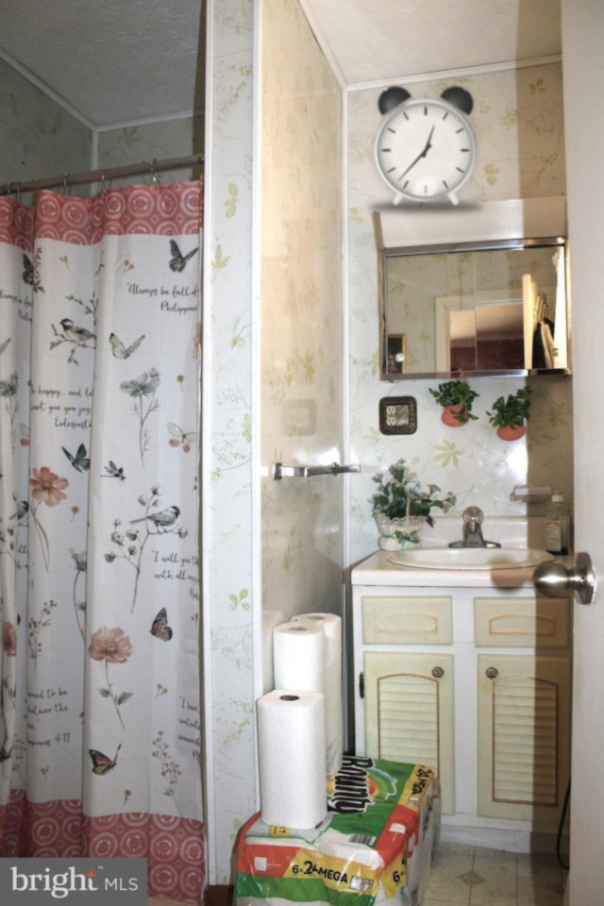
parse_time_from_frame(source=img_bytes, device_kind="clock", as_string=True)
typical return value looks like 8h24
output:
12h37
